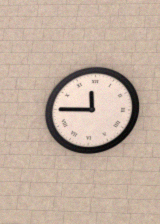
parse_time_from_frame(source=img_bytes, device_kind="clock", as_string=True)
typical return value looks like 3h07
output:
11h45
